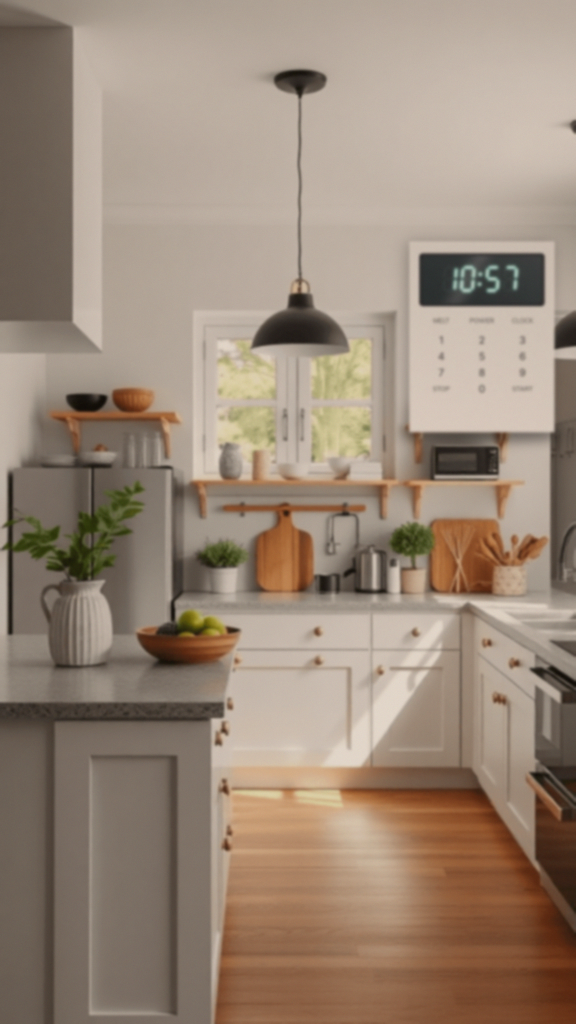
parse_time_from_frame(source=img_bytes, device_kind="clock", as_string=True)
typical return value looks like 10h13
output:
10h57
